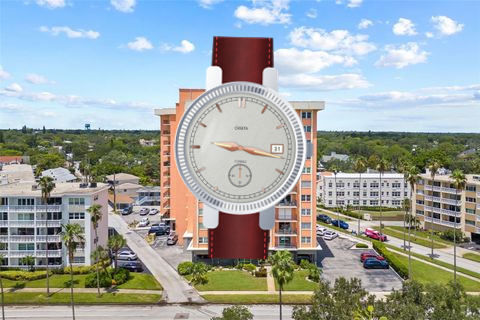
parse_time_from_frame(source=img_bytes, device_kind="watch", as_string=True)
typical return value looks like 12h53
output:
9h17
